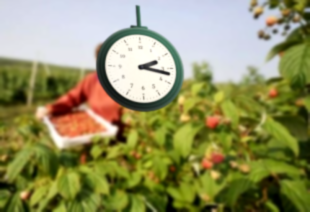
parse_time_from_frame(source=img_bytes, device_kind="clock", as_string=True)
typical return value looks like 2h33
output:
2h17
